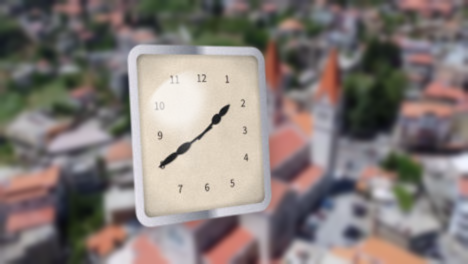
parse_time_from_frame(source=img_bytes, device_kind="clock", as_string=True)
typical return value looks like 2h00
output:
1h40
